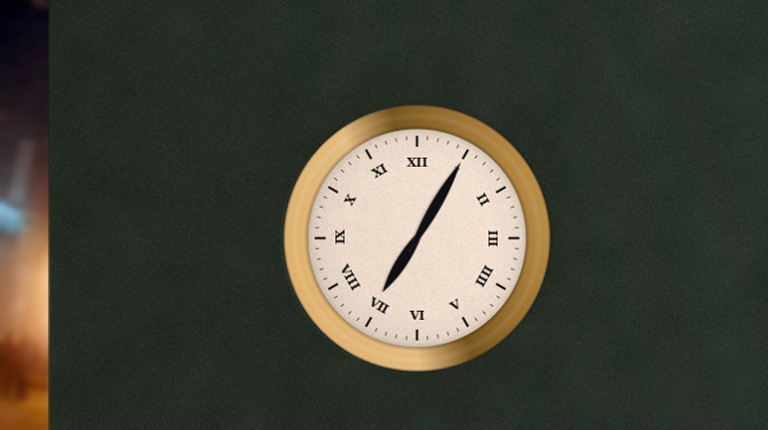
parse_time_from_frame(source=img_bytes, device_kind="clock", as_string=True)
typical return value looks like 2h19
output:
7h05
